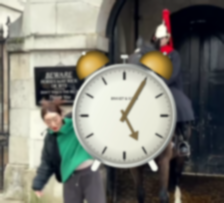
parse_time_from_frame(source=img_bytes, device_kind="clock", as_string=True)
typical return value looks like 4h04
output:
5h05
